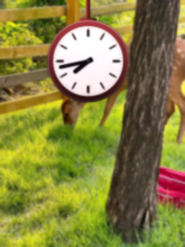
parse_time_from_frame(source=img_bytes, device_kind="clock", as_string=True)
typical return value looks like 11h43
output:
7h43
